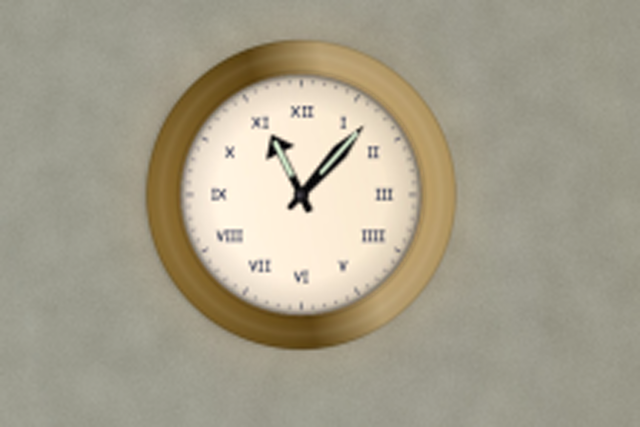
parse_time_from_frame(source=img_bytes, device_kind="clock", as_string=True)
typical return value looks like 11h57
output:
11h07
